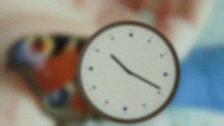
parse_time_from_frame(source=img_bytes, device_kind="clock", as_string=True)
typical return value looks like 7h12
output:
10h19
